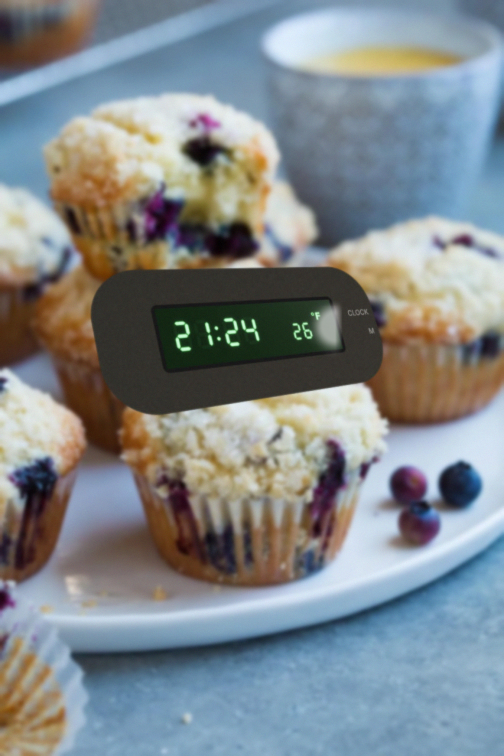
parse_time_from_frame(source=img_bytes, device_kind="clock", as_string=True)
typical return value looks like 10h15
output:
21h24
